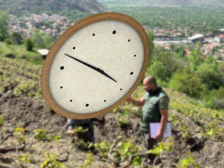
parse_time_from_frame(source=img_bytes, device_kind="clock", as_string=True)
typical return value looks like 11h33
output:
3h48
